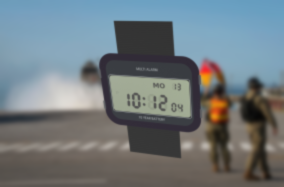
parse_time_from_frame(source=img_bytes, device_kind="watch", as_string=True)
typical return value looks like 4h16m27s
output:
10h12m04s
